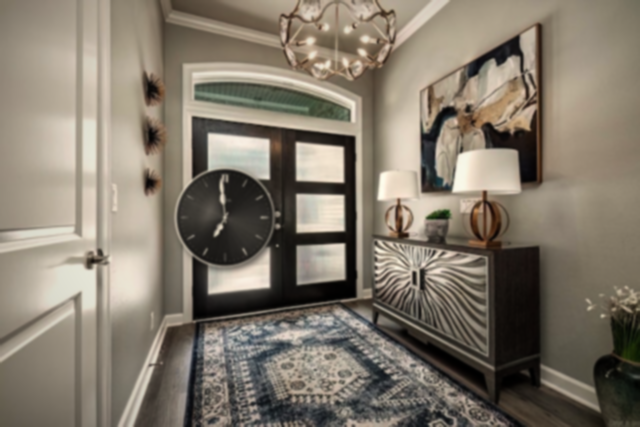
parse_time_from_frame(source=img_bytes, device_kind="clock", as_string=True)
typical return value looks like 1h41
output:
6h59
